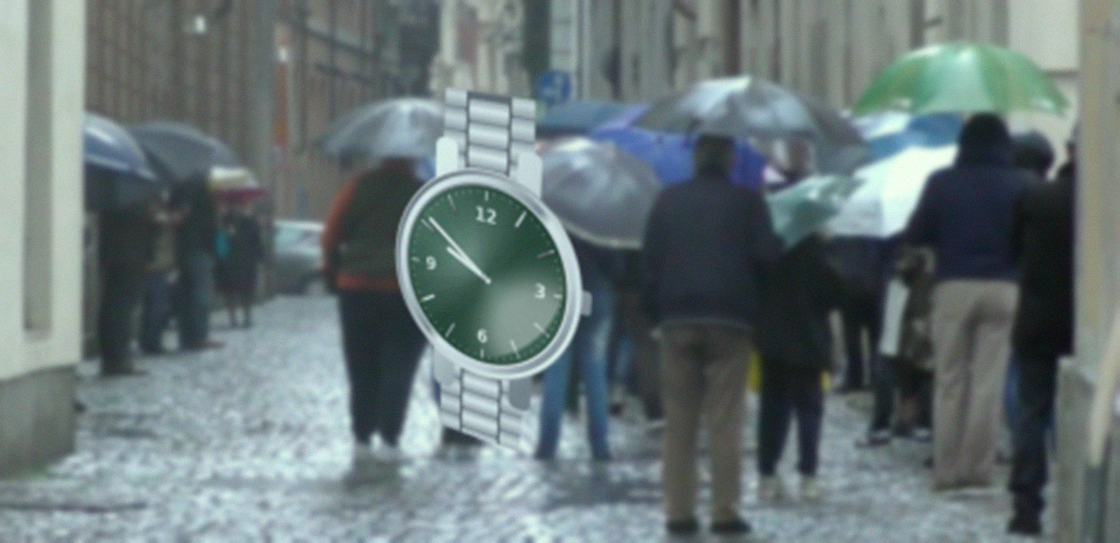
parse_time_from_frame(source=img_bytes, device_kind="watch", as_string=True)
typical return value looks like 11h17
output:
9h51
